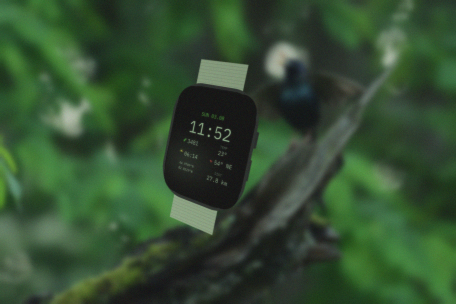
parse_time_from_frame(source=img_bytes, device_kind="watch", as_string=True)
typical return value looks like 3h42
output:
11h52
